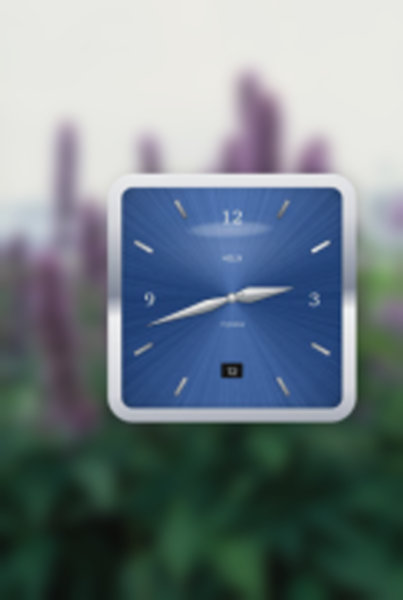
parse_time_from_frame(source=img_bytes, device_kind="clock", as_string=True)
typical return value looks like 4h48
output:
2h42
